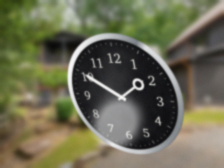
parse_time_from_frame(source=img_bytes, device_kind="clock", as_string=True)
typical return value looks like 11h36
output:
1h50
